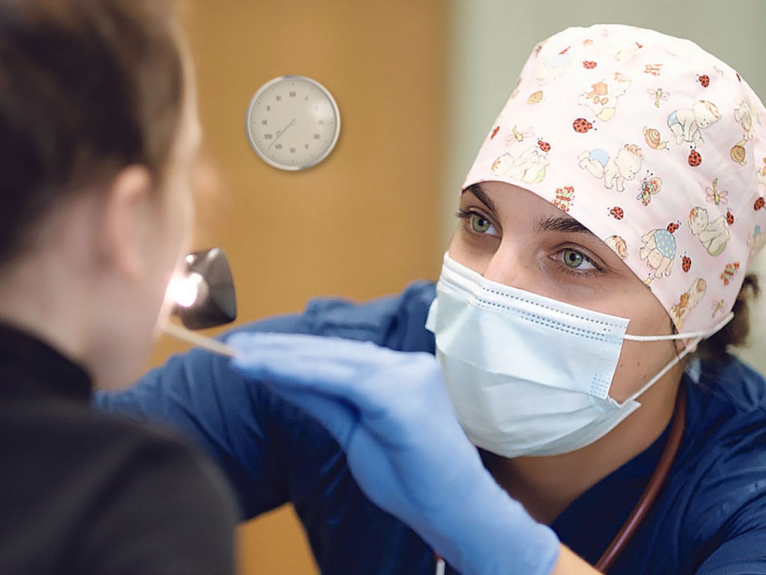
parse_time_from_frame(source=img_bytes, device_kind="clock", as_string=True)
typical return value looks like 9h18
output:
7h37
